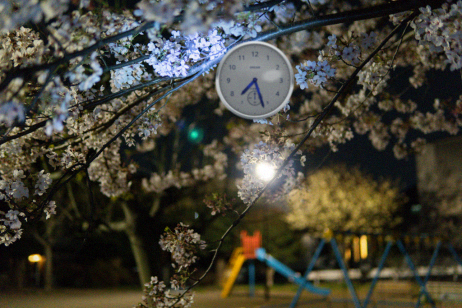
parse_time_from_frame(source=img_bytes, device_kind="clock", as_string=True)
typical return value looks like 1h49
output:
7h27
